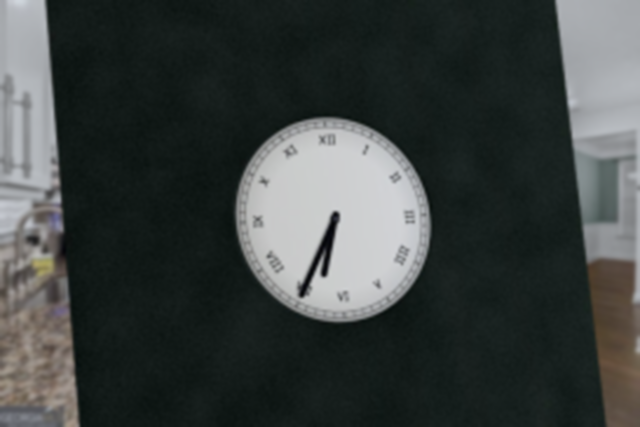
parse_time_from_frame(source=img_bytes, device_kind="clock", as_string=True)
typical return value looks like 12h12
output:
6h35
